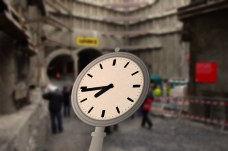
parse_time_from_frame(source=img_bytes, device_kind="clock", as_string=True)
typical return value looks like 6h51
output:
7h44
